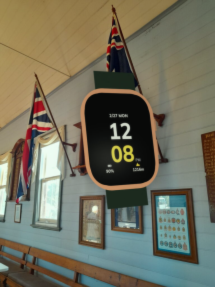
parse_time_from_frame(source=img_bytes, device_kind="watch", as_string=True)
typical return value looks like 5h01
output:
12h08
